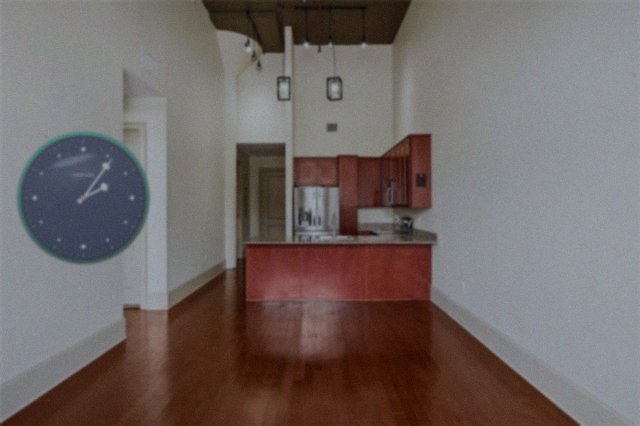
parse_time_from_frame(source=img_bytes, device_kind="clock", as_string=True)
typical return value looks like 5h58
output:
2h06
